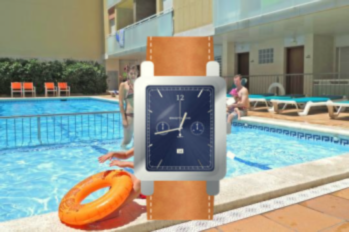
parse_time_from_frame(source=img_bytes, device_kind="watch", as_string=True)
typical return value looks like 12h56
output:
12h43
